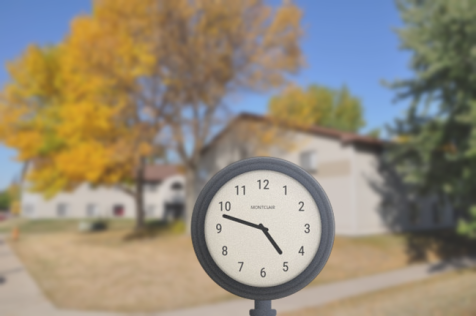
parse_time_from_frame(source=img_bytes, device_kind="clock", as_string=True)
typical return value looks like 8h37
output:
4h48
